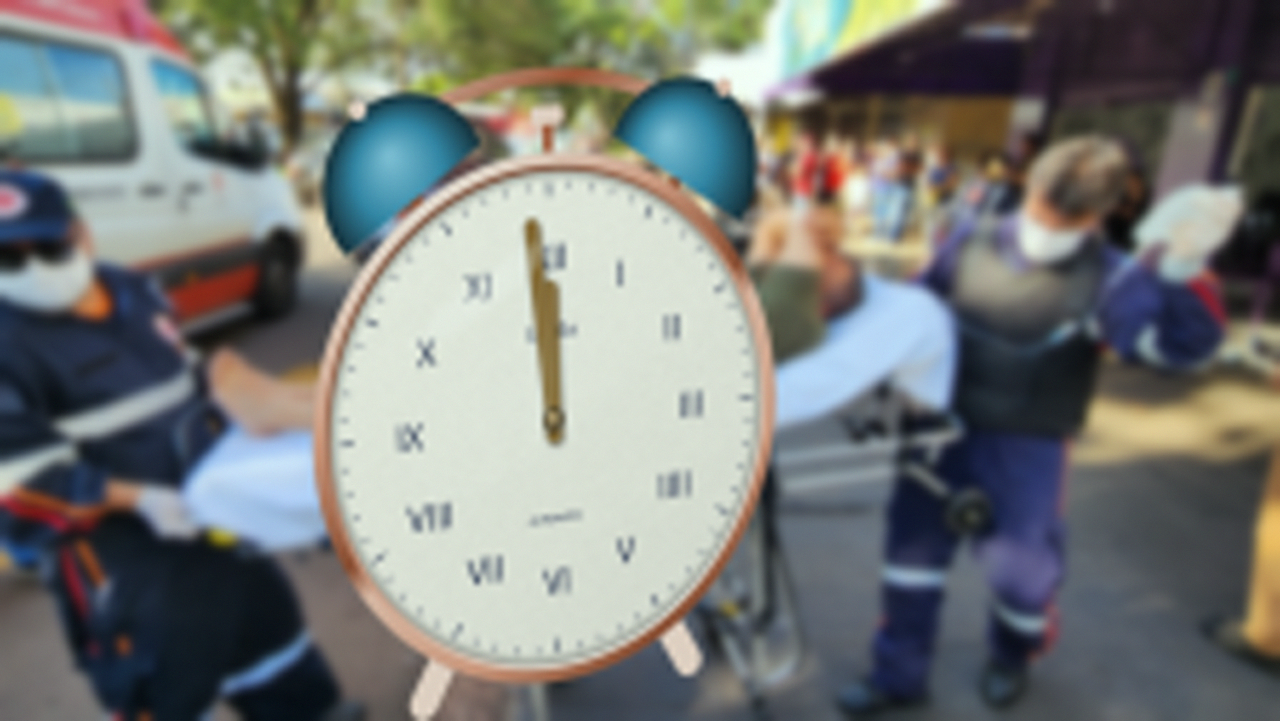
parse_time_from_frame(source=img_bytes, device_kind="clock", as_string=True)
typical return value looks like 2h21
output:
11h59
